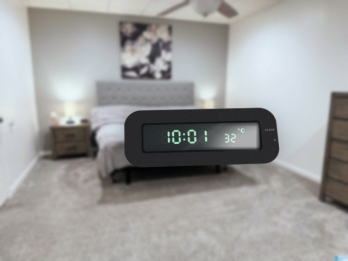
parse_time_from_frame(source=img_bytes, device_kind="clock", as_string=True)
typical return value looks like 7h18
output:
10h01
